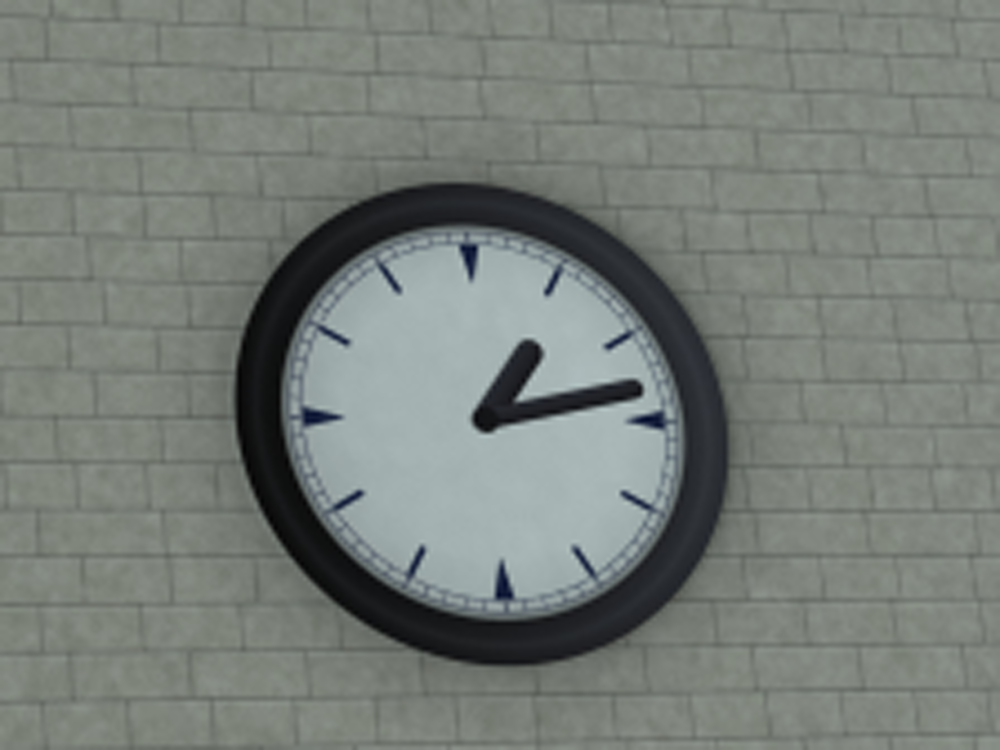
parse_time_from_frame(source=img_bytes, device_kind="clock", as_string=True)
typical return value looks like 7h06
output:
1h13
